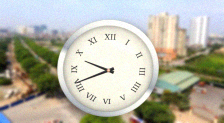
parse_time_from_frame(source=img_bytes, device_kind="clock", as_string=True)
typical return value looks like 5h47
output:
9h41
